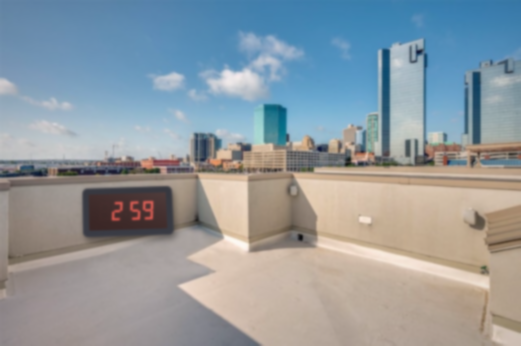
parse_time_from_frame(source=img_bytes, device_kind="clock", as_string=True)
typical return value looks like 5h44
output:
2h59
